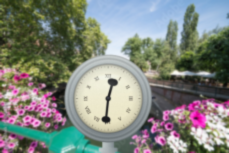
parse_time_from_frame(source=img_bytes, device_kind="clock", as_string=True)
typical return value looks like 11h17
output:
12h31
